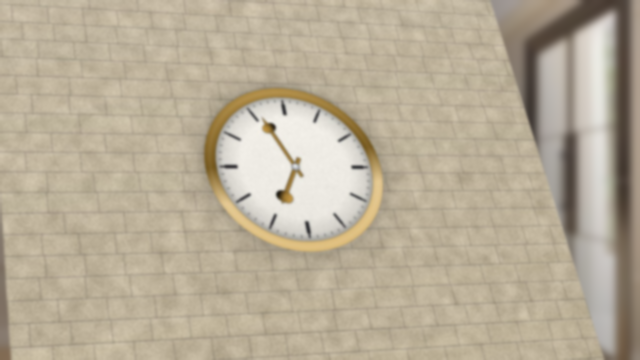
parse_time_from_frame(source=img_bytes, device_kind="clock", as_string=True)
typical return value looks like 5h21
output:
6h56
